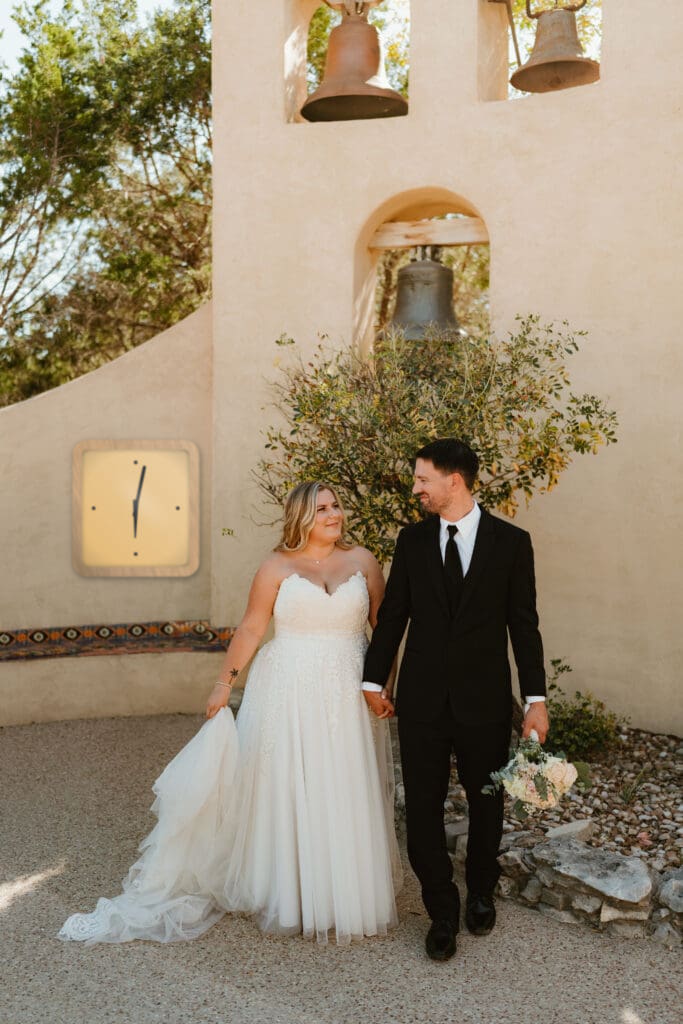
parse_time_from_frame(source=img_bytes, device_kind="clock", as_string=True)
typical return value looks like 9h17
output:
6h02
